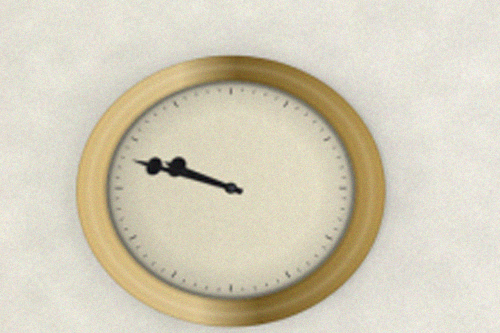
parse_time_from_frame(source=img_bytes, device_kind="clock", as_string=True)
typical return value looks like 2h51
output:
9h48
